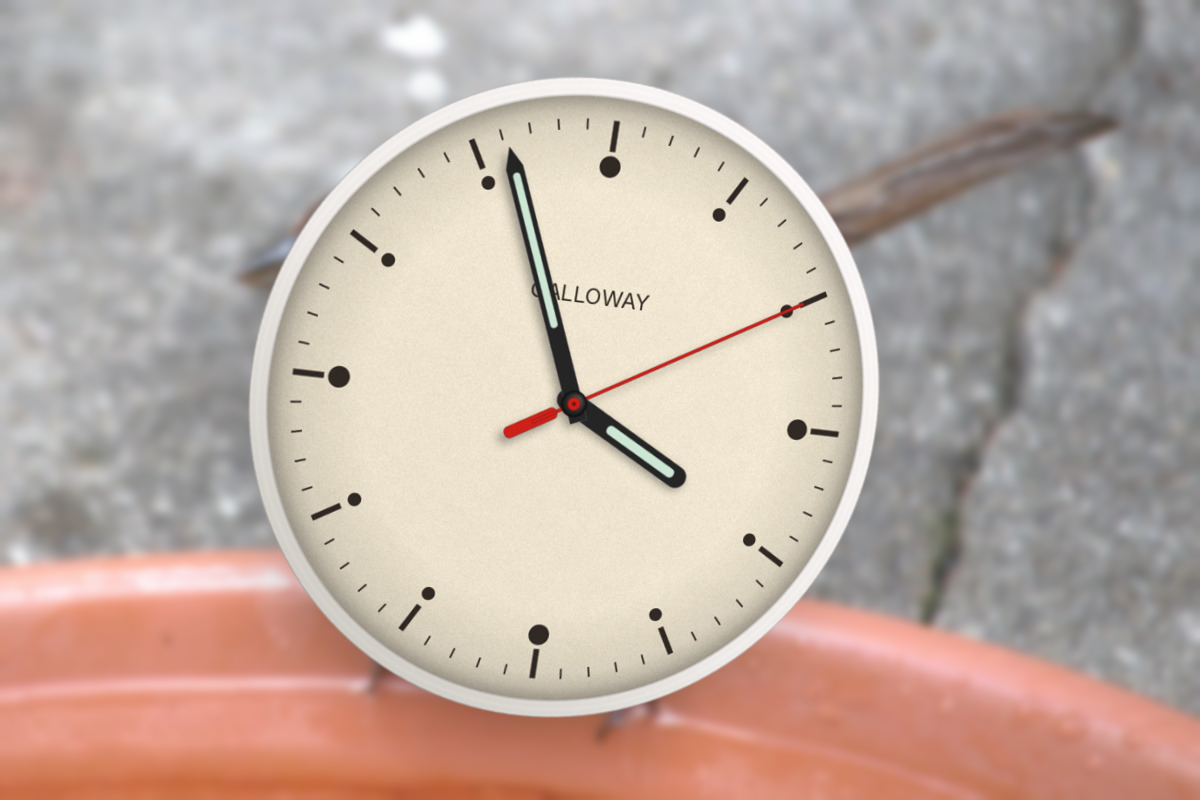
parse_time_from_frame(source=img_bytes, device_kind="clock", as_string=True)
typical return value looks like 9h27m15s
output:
3h56m10s
